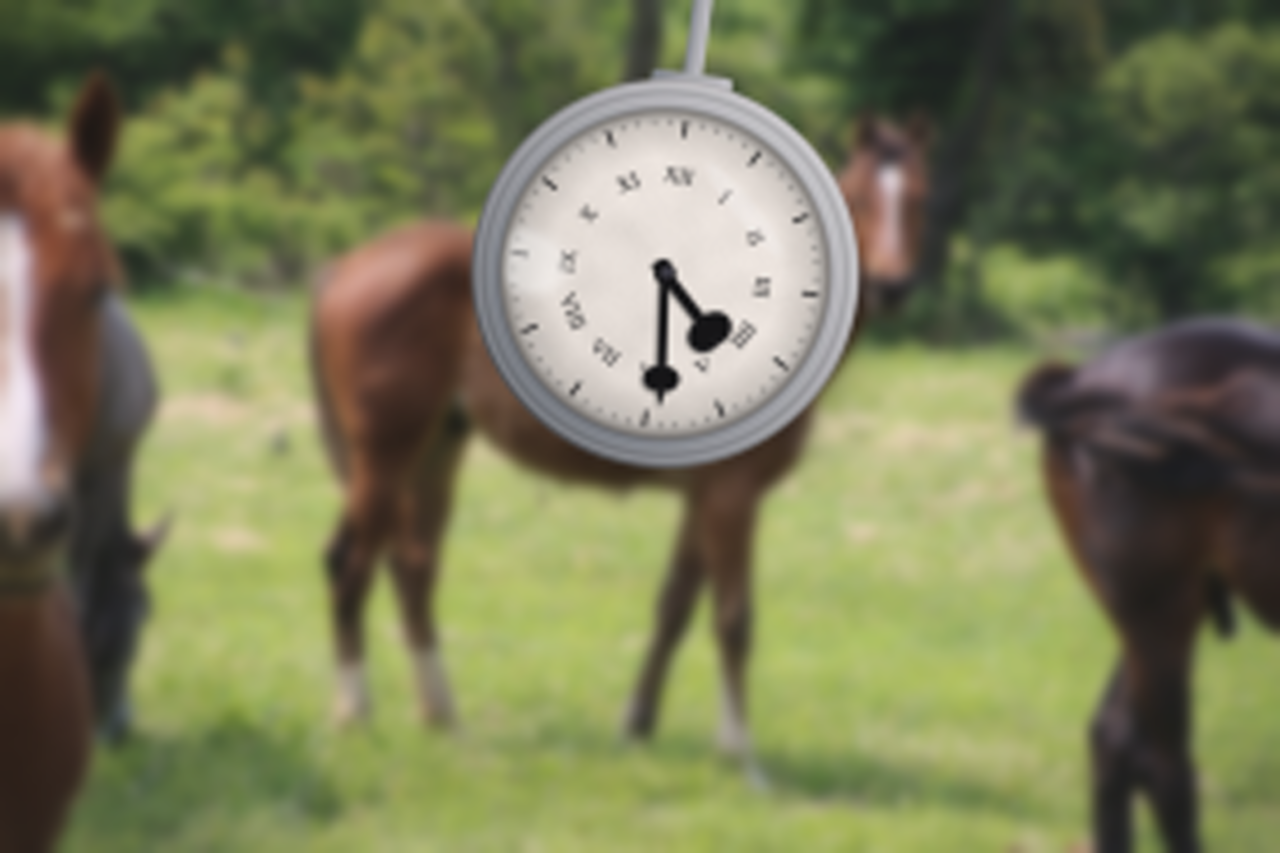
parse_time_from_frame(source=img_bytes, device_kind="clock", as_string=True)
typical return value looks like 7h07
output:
4h29
